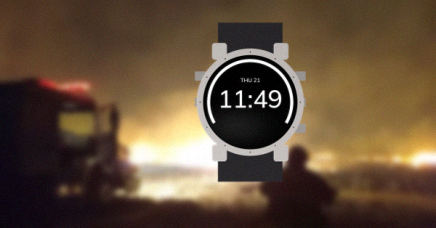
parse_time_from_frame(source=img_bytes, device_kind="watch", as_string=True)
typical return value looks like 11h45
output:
11h49
